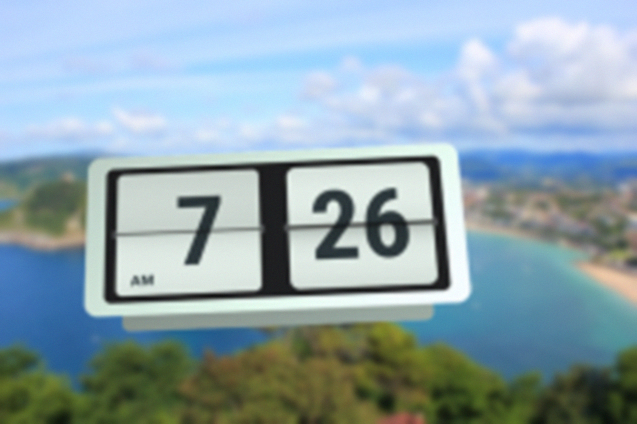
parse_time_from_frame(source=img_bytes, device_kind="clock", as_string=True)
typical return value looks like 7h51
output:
7h26
